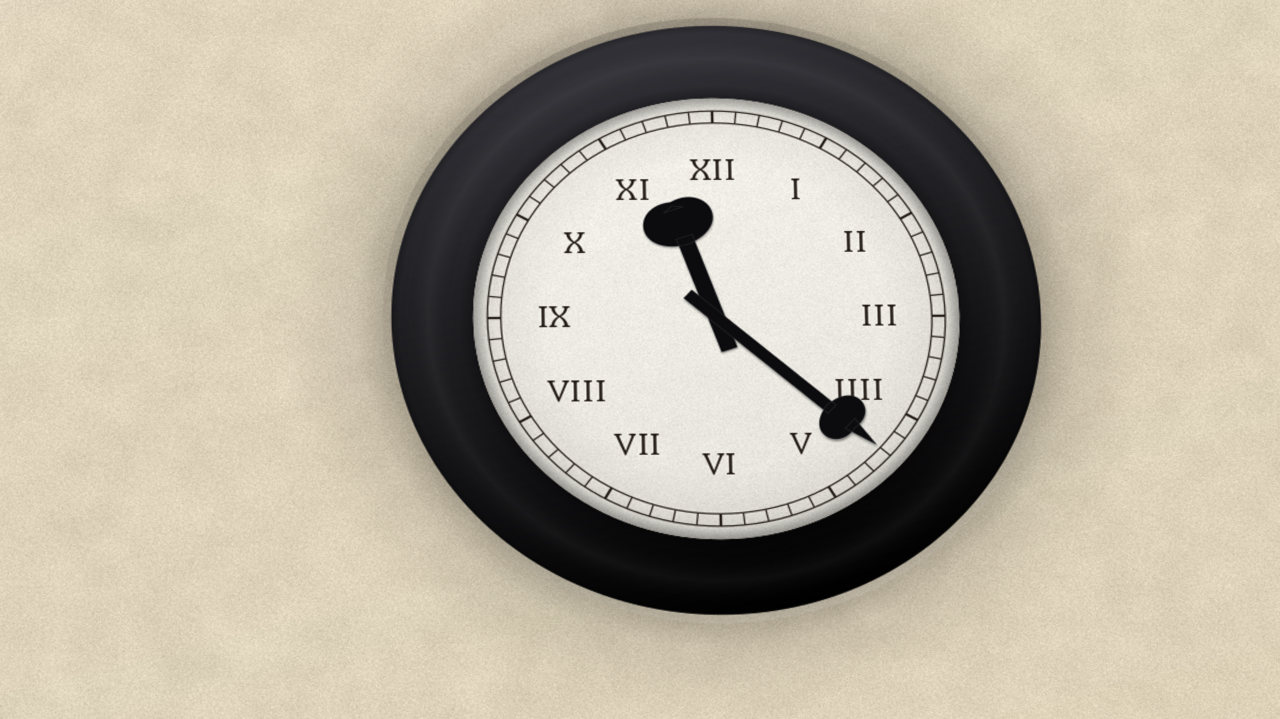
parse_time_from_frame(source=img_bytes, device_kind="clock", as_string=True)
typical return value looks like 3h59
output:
11h22
